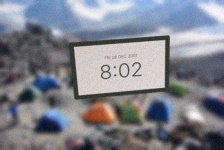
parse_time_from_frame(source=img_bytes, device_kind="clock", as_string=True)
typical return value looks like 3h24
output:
8h02
